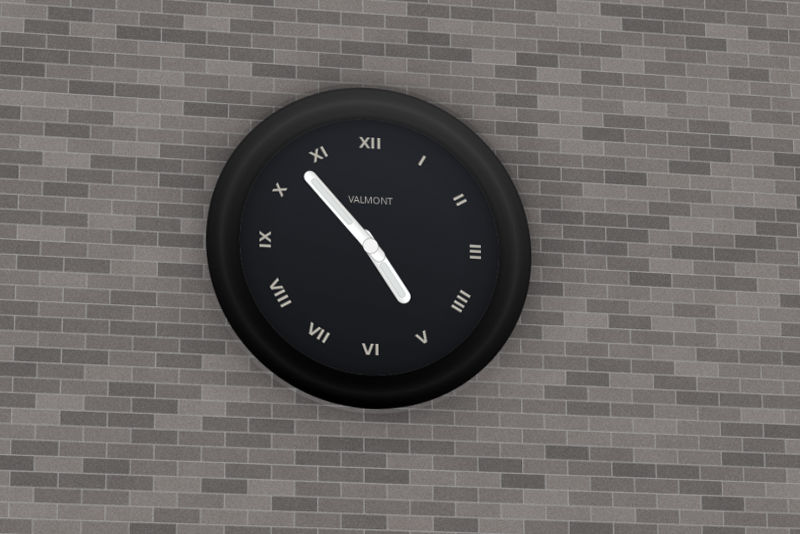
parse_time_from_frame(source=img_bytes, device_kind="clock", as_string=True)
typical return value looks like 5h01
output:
4h53
